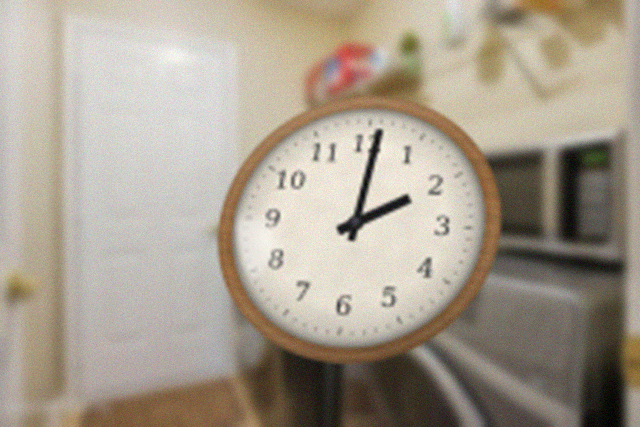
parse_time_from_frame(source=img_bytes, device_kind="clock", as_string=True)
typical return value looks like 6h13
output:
2h01
